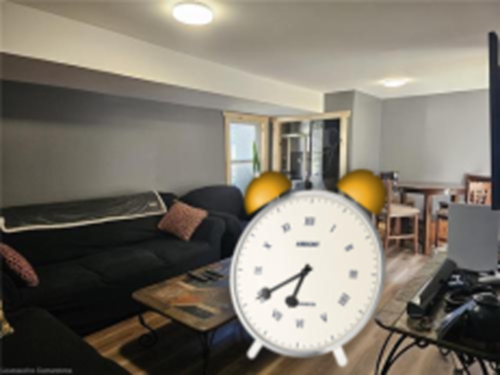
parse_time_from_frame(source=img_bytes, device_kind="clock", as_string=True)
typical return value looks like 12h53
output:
6h40
